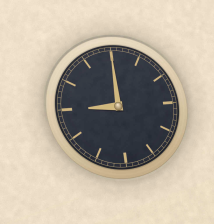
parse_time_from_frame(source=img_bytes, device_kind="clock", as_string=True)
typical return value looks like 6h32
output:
9h00
